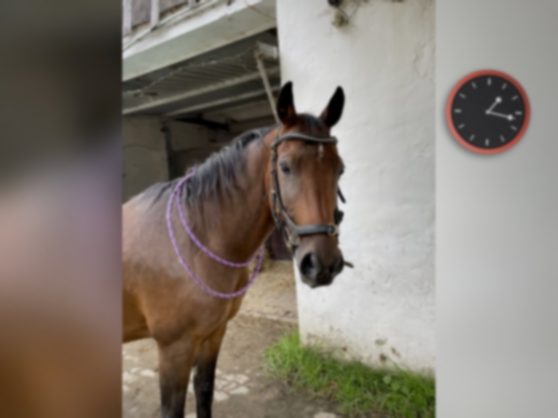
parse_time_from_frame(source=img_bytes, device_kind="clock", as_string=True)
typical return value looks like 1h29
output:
1h17
